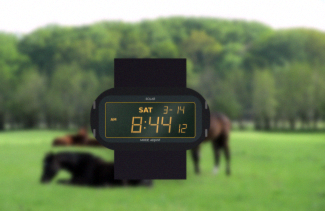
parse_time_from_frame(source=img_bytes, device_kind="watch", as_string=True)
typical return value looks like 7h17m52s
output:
8h44m12s
